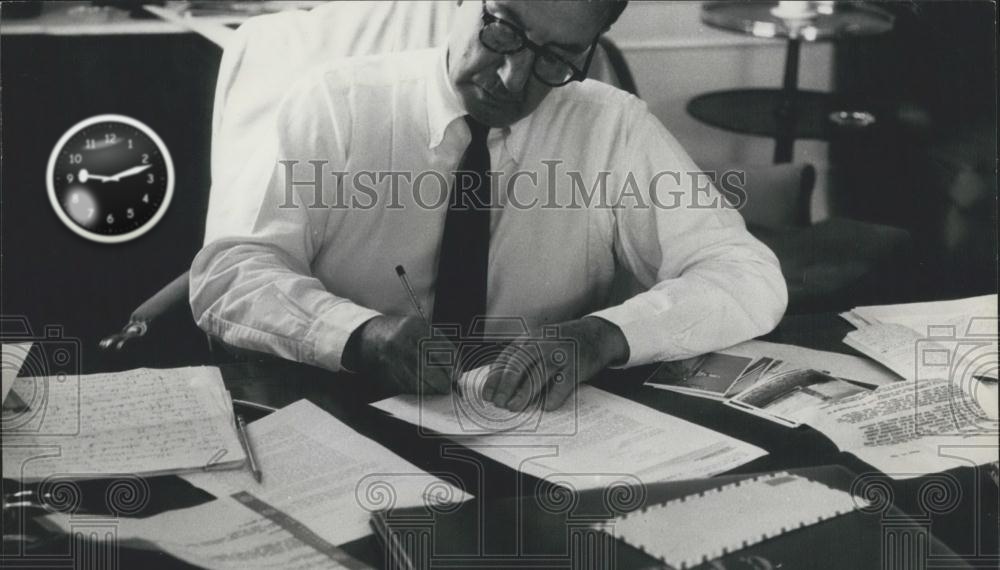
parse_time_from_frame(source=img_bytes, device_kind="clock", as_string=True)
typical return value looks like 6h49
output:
9h12
